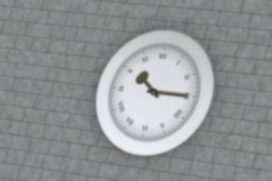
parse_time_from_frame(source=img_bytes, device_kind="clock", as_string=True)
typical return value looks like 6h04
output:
10h15
